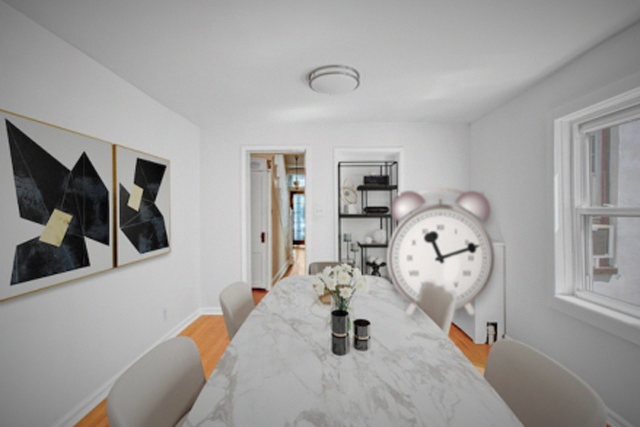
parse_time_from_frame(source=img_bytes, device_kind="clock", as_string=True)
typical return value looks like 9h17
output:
11h12
